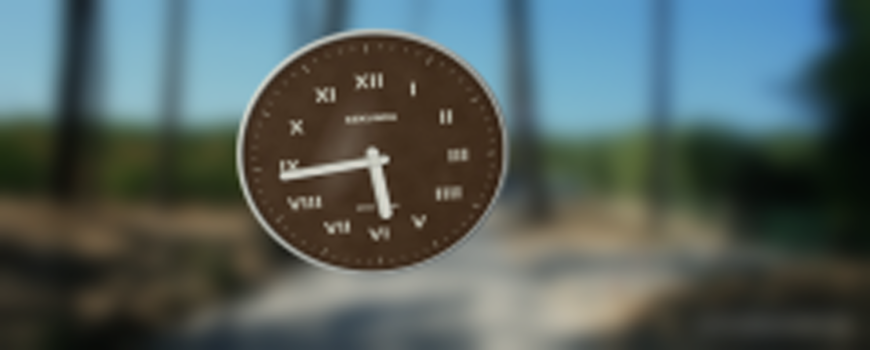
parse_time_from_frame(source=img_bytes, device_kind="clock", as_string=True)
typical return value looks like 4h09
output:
5h44
